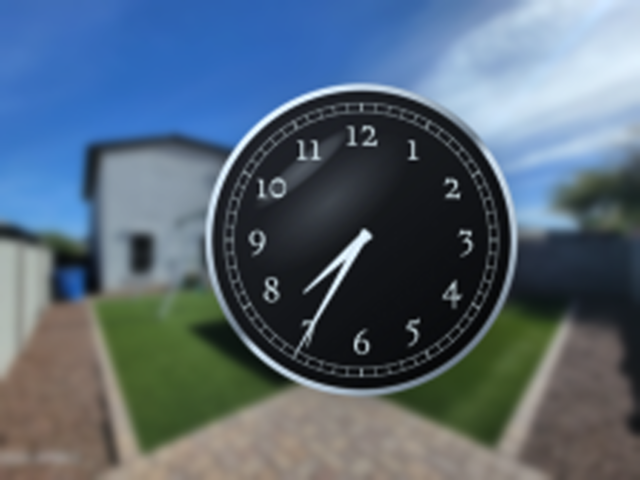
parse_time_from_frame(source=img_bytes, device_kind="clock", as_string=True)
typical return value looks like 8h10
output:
7h35
